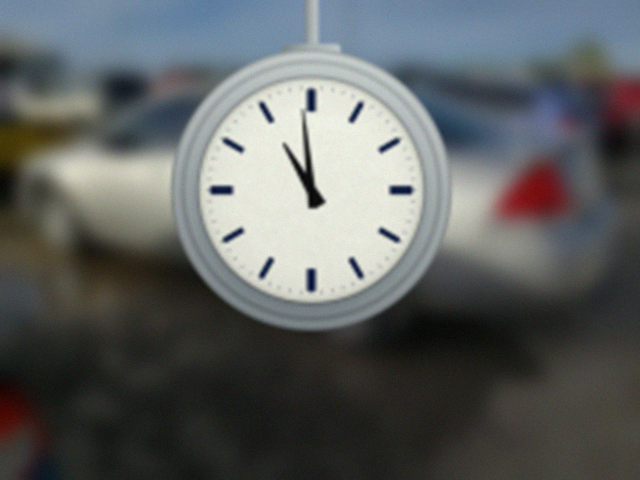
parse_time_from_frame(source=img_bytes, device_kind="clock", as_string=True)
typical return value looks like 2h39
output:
10h59
